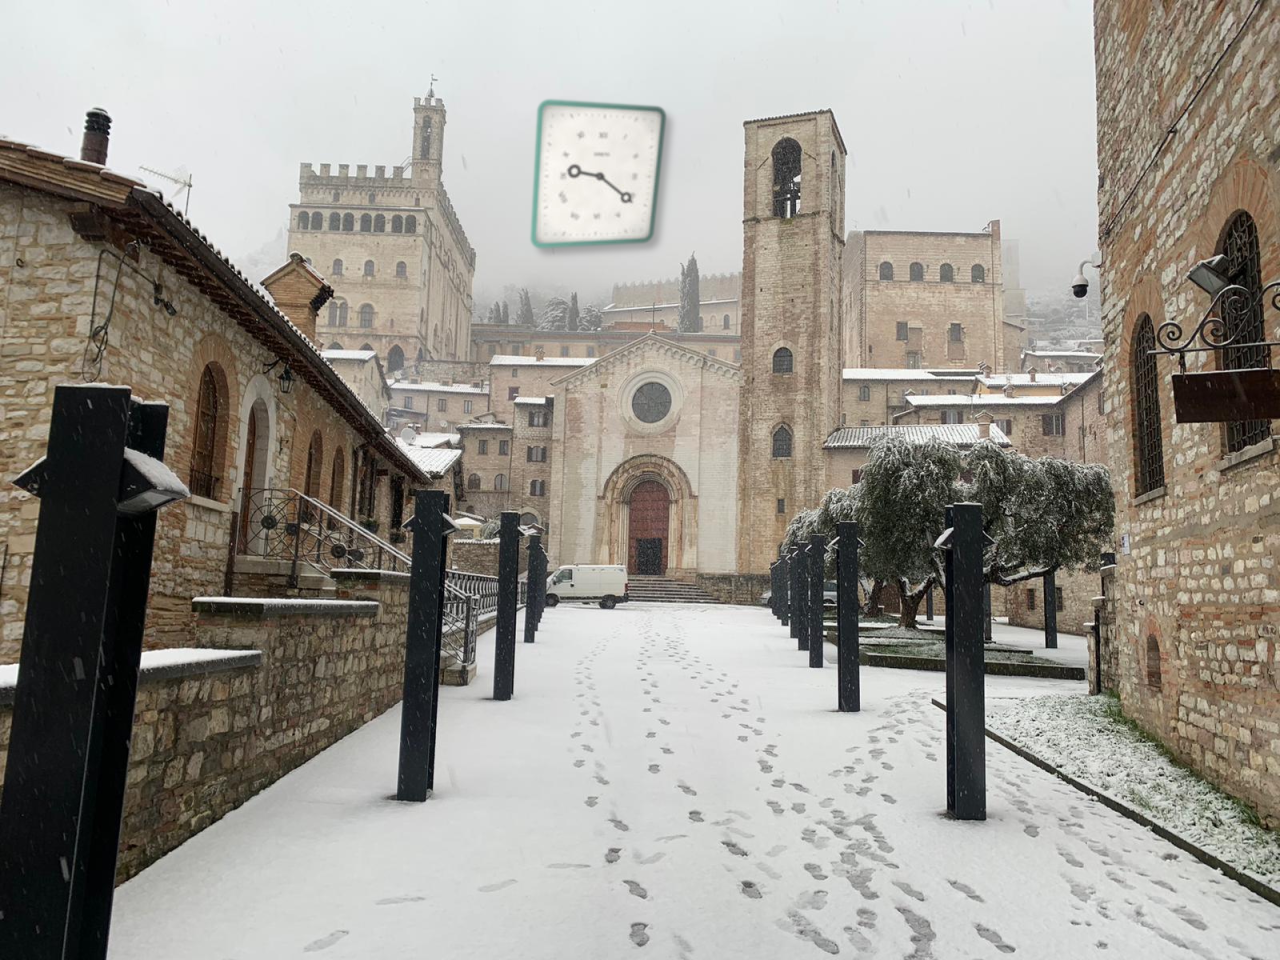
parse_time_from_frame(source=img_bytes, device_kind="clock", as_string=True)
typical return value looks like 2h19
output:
9h21
